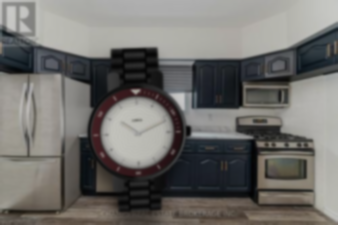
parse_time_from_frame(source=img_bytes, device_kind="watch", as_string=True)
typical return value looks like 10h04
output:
10h11
